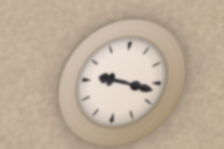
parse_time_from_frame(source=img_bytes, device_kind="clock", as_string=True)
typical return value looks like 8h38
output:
9h17
